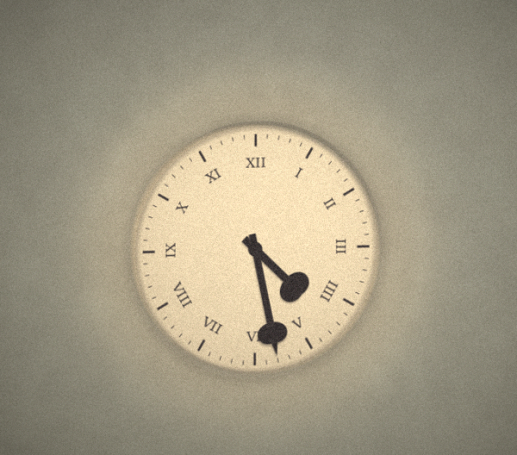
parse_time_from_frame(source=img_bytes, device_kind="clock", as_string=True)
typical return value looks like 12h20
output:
4h28
